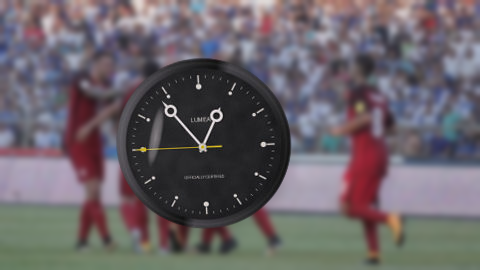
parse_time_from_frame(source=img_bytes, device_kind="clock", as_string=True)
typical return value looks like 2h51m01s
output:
12h53m45s
